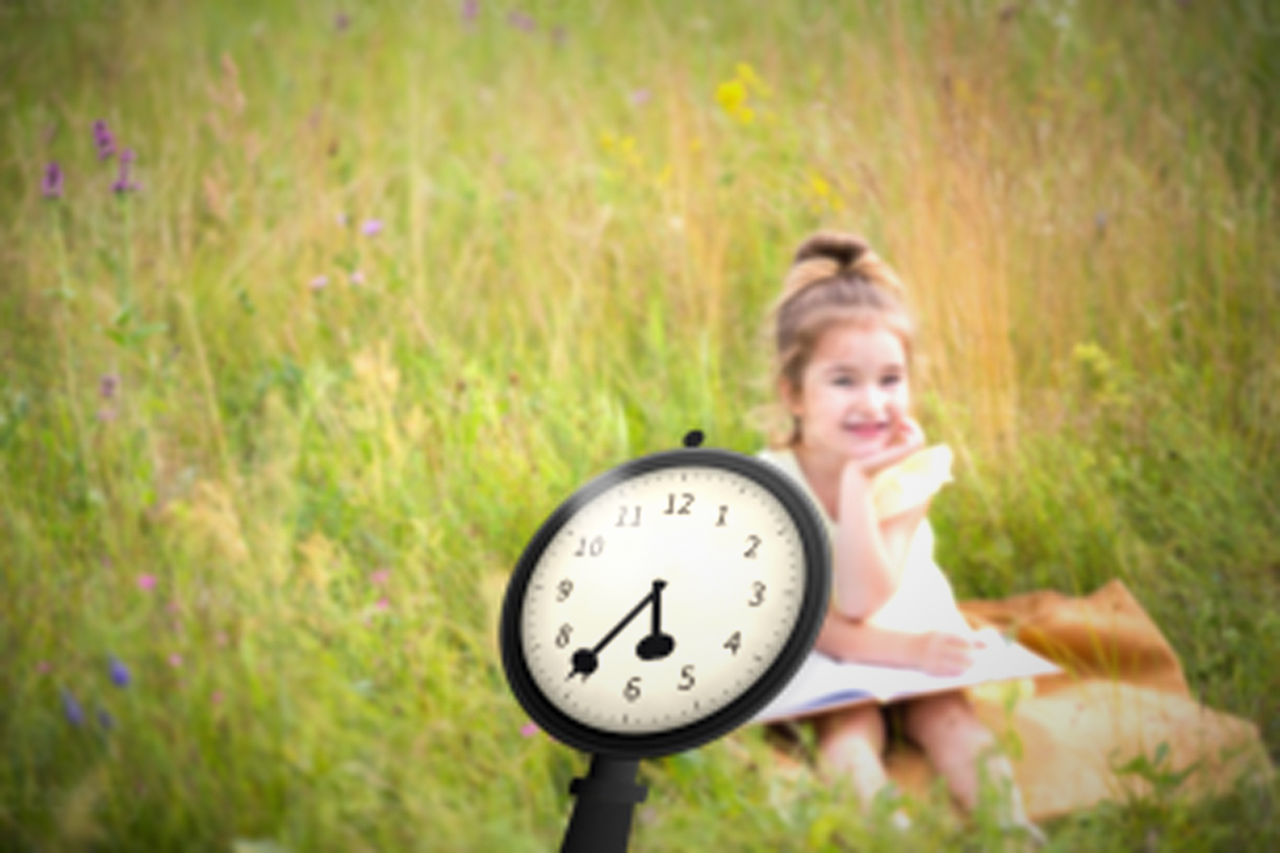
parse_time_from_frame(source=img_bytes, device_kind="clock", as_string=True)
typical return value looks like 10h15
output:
5h36
